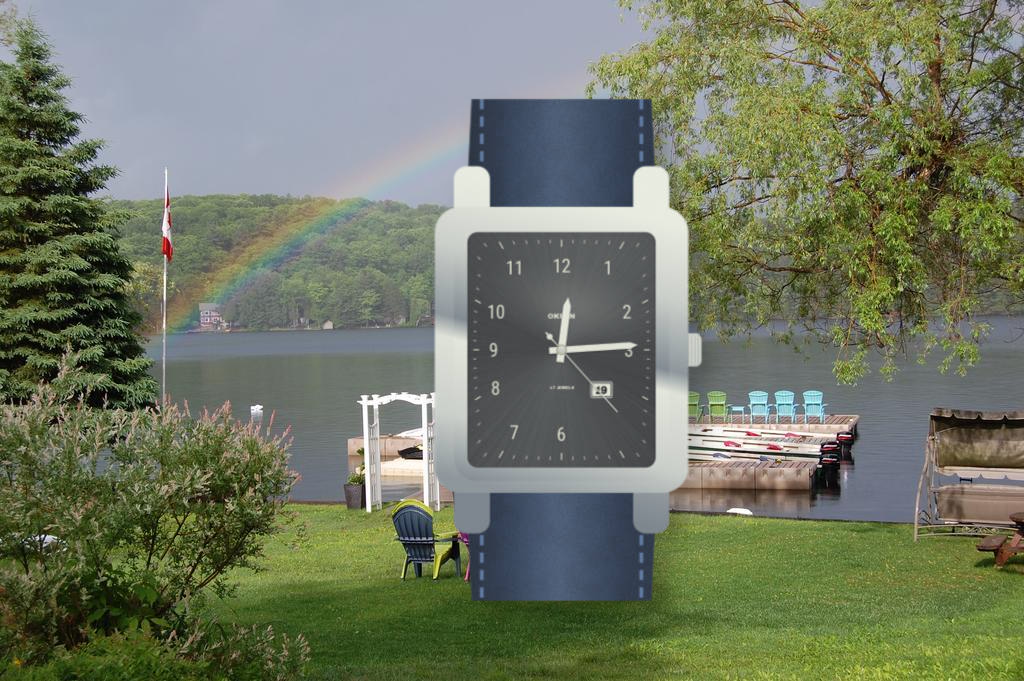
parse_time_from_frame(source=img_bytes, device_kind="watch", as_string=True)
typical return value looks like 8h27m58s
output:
12h14m23s
